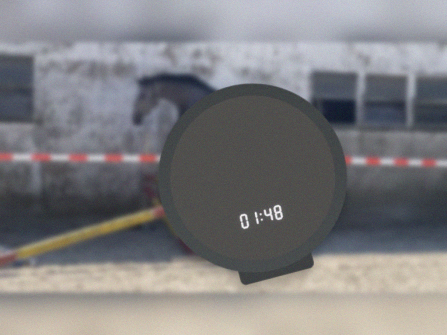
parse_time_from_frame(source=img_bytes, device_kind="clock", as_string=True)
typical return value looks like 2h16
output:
1h48
